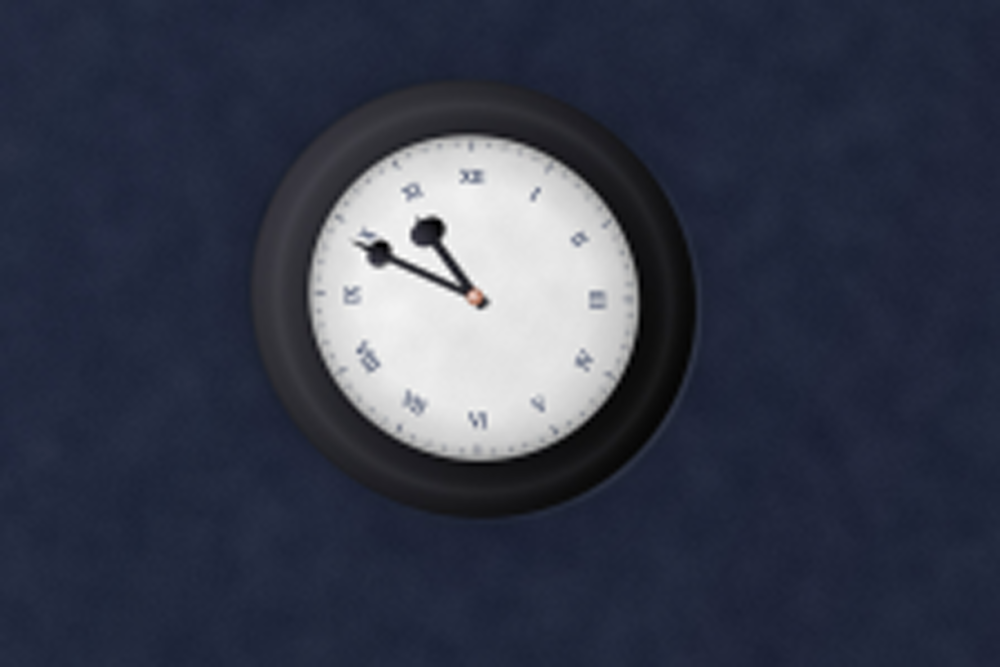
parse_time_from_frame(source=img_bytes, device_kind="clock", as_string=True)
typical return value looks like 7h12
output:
10h49
